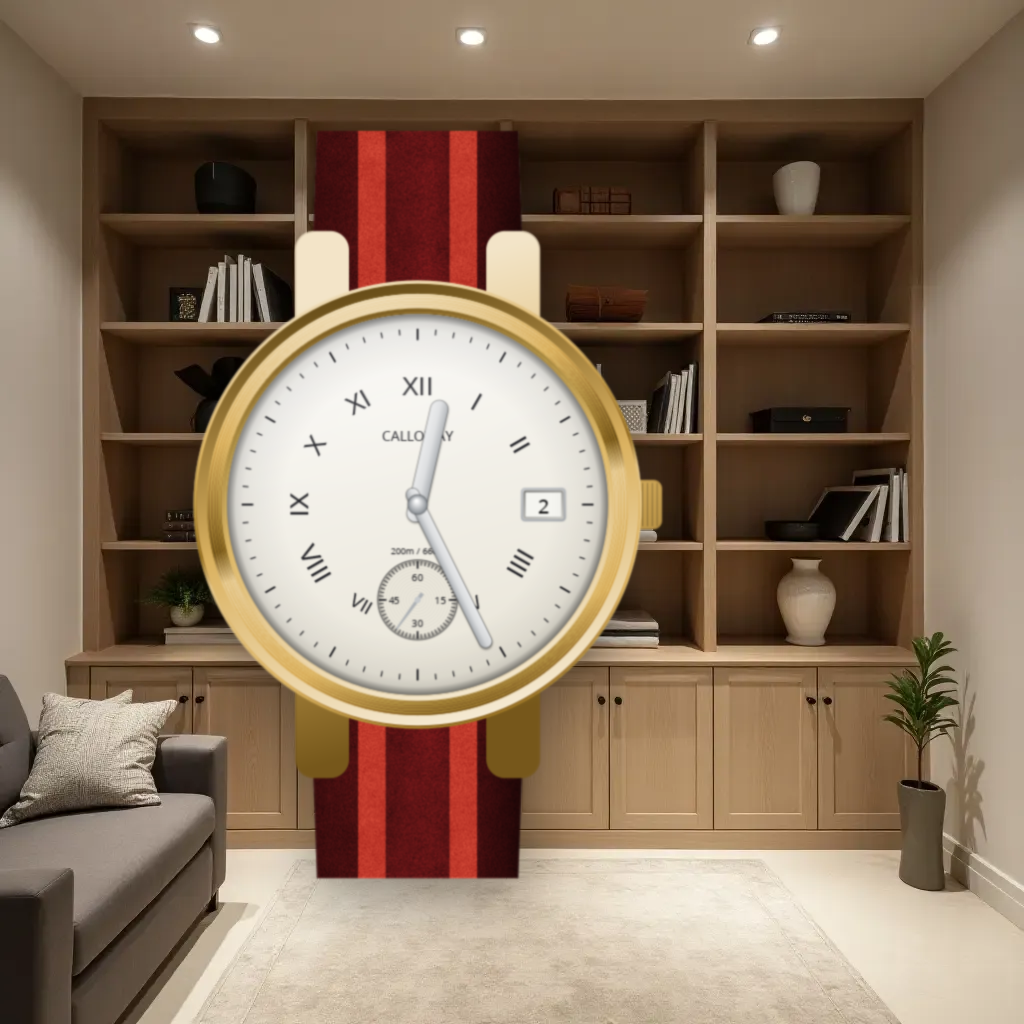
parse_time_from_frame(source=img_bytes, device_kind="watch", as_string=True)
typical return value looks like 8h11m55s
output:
12h25m36s
